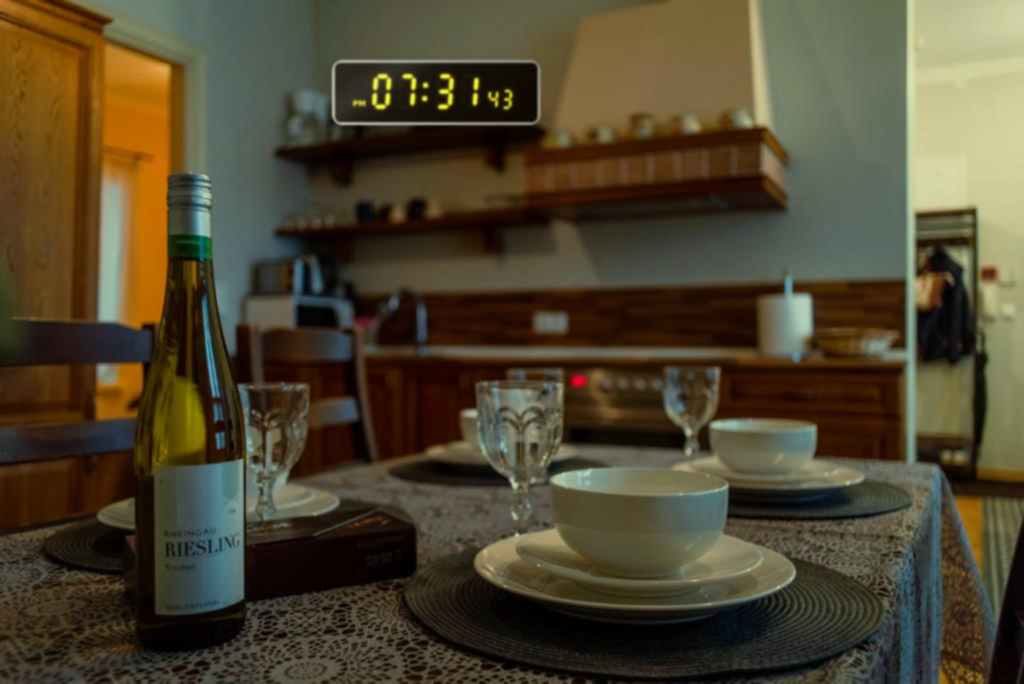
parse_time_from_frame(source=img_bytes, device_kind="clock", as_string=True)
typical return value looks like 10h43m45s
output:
7h31m43s
